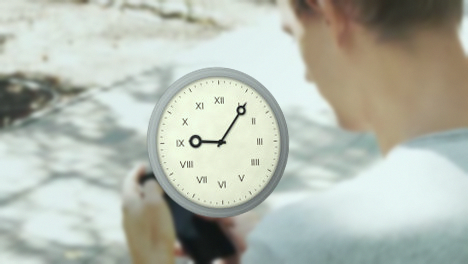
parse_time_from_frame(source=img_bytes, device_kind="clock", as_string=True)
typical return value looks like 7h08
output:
9h06
